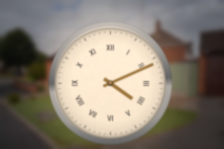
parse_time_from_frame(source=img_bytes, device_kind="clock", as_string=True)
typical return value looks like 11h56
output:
4h11
